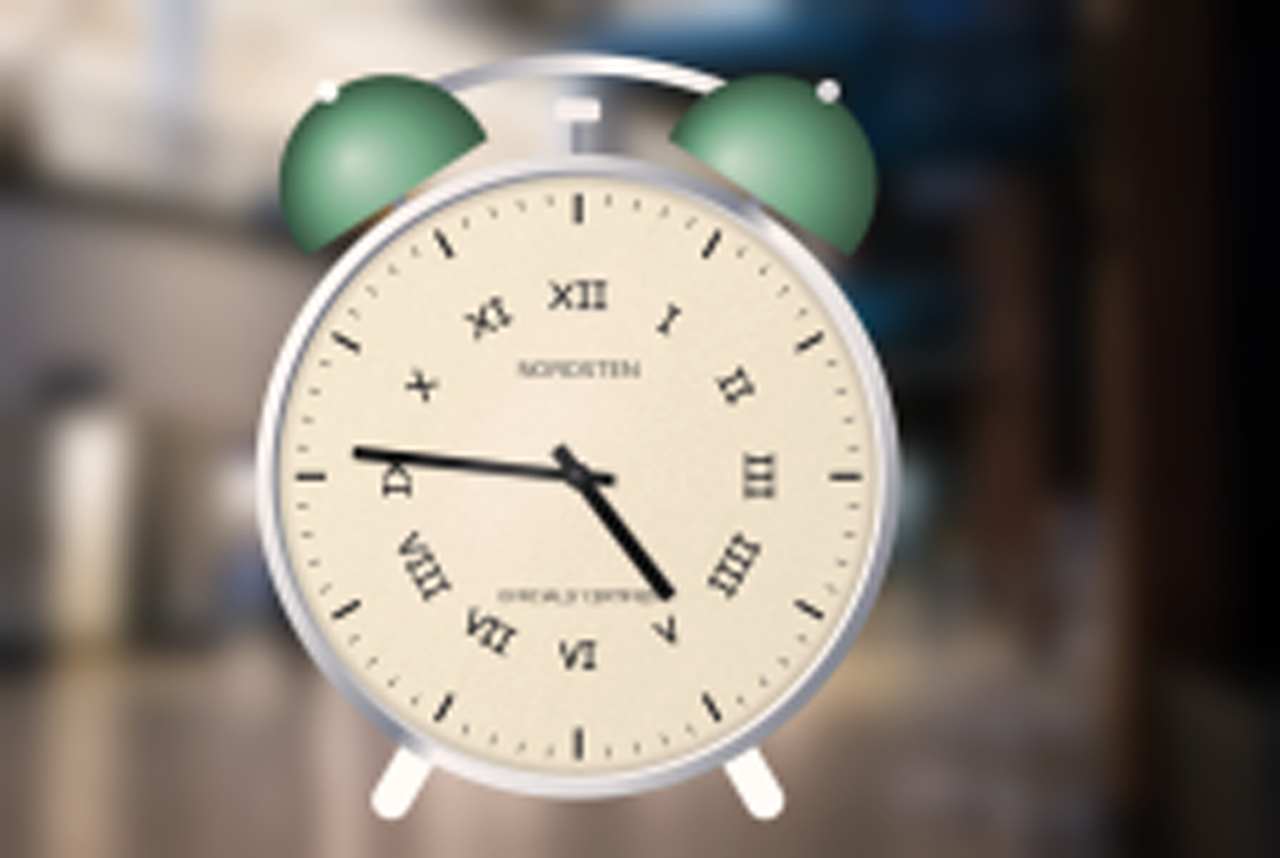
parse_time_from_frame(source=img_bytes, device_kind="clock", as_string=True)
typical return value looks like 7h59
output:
4h46
